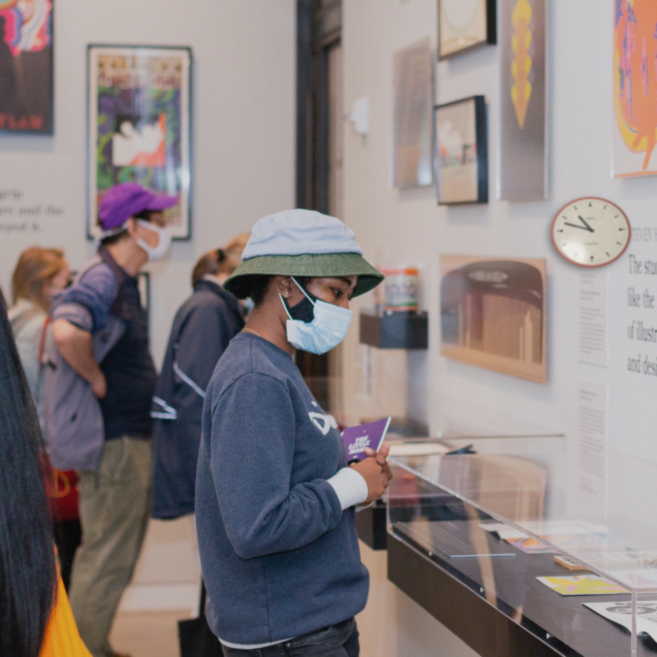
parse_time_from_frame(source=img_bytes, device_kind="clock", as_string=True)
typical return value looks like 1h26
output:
10h48
